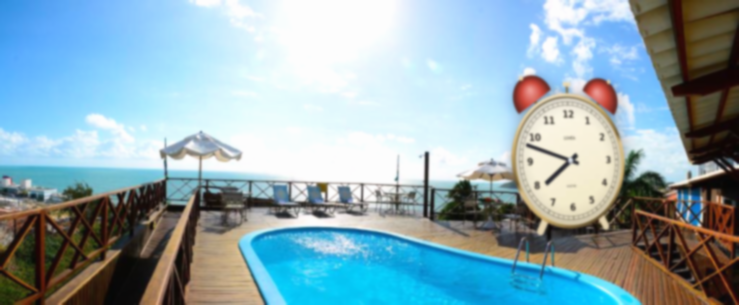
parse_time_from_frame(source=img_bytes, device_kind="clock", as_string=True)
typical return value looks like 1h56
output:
7h48
